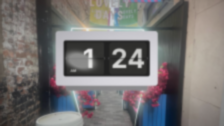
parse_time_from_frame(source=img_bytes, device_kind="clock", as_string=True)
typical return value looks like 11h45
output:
1h24
